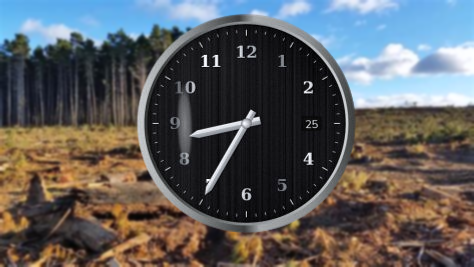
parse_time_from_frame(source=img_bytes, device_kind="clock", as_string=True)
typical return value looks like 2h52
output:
8h35
